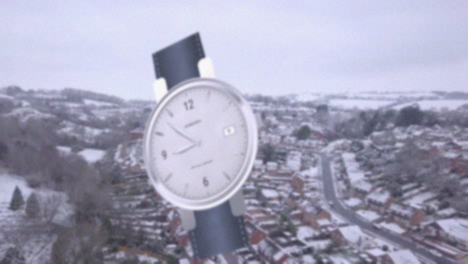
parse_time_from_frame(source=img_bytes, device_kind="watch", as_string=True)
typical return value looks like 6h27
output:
8h53
